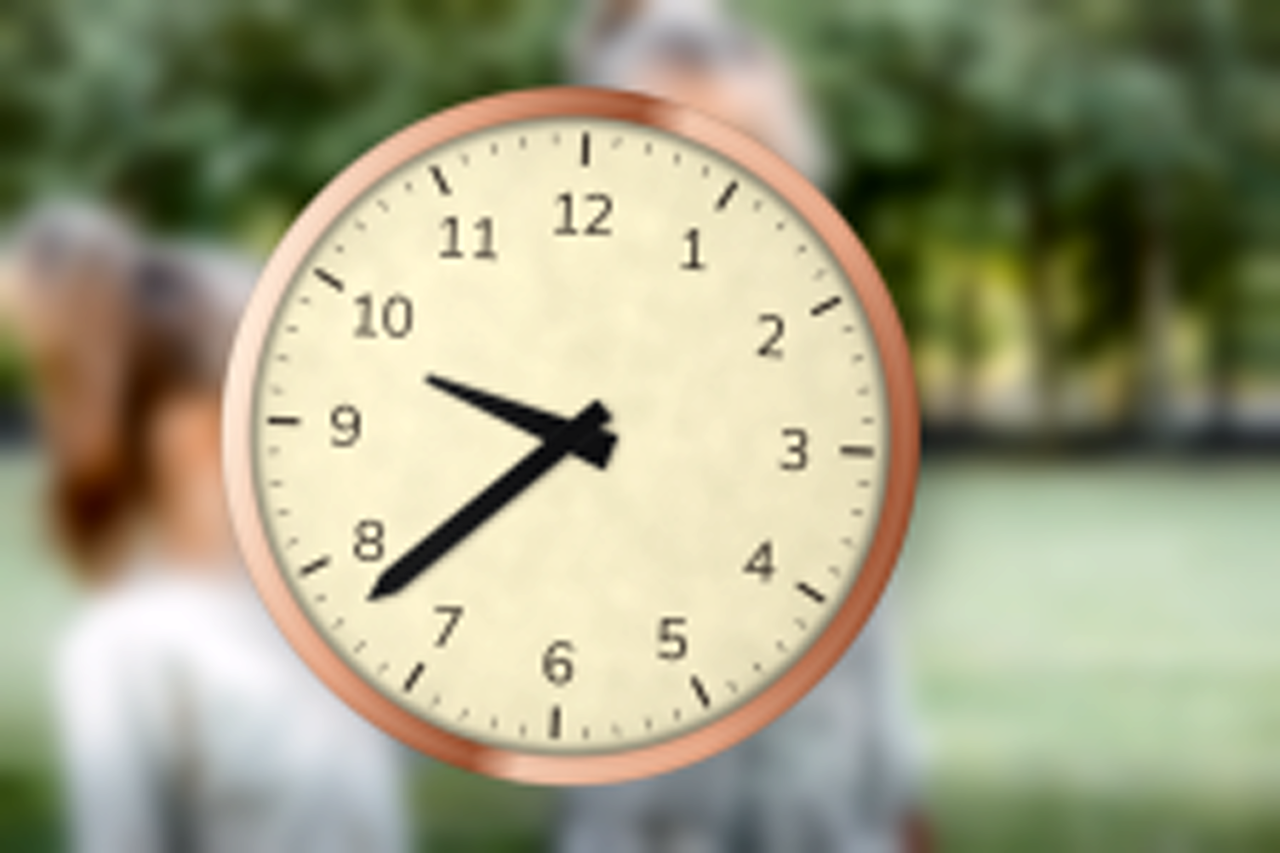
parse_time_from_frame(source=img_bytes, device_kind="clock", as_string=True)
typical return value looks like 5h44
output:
9h38
